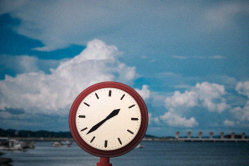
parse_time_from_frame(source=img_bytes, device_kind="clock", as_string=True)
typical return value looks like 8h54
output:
1h38
